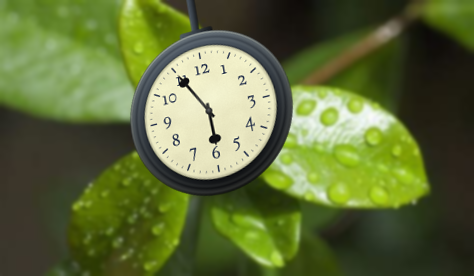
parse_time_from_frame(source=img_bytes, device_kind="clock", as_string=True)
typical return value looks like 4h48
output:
5h55
